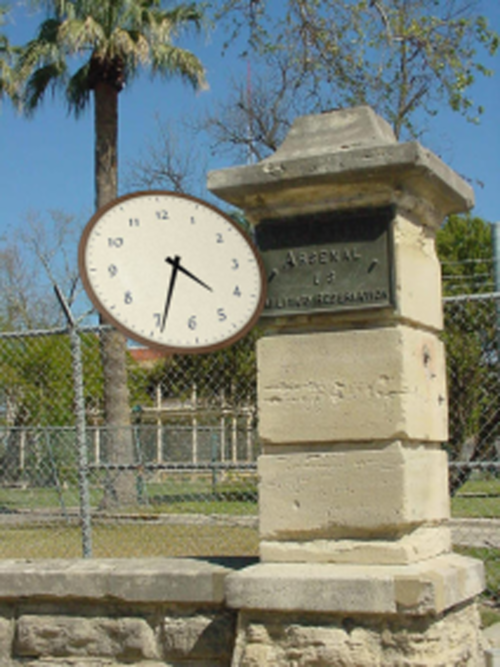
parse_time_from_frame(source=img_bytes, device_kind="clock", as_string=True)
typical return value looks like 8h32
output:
4h34
